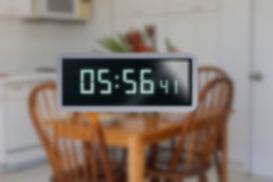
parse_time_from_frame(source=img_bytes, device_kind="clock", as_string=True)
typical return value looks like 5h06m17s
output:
5h56m41s
